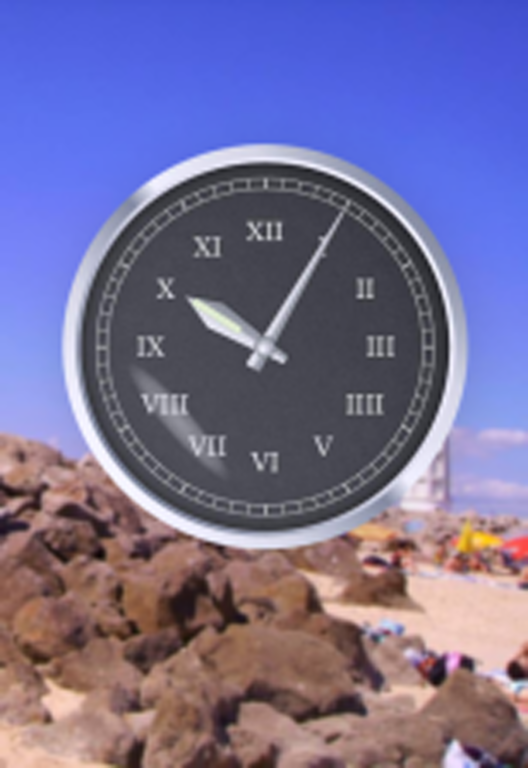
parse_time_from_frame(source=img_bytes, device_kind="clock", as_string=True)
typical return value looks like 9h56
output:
10h05
